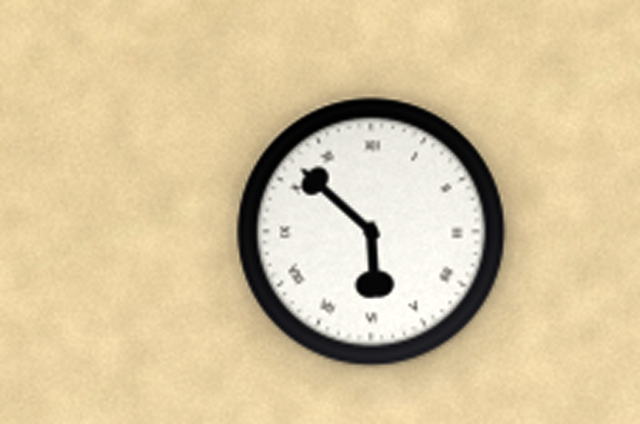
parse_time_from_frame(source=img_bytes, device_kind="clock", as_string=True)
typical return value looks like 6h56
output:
5h52
